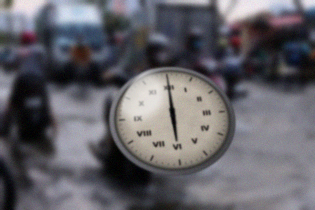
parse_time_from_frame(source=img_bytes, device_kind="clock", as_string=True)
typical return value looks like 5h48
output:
6h00
